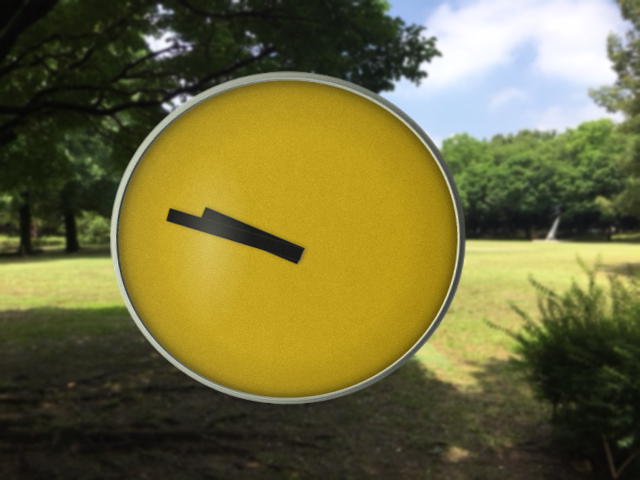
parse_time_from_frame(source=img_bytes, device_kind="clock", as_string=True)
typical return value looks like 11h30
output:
9h48
